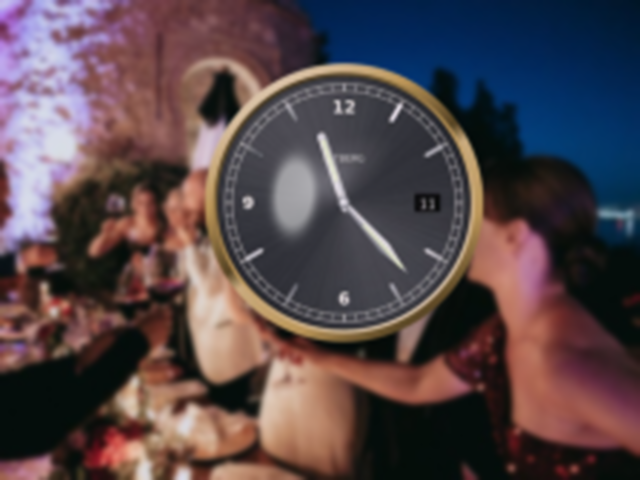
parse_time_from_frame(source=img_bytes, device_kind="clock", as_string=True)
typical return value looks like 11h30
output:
11h23
